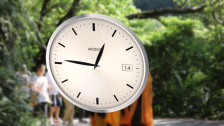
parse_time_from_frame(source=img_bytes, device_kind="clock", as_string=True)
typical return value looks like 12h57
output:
12h46
